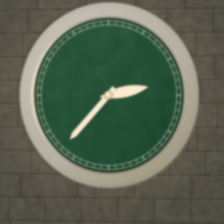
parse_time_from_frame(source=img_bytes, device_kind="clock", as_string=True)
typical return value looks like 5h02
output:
2h37
